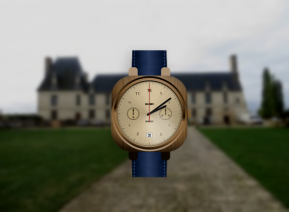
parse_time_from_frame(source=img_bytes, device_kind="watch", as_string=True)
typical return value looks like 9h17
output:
2h09
